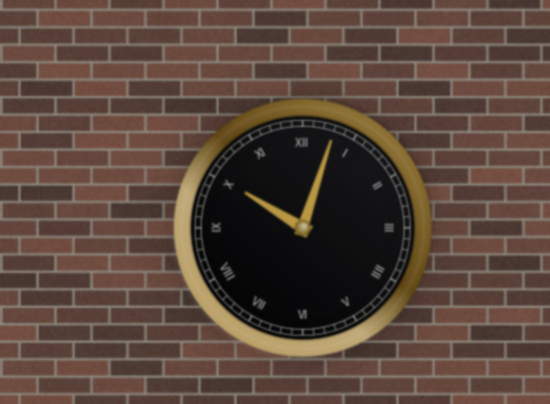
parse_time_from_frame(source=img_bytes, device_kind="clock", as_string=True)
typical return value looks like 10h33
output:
10h03
